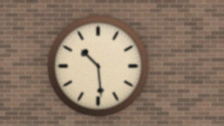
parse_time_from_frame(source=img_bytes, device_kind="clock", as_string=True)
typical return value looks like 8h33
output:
10h29
